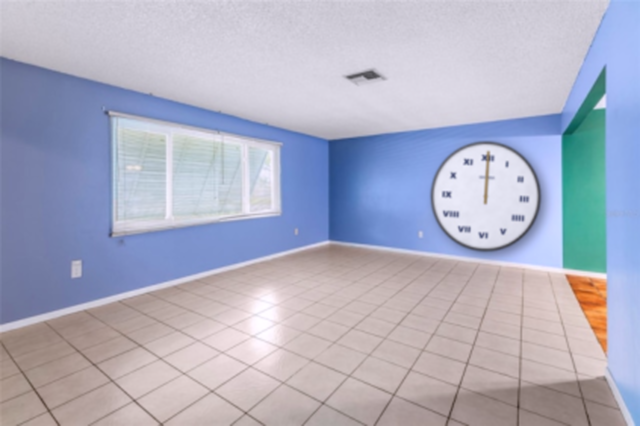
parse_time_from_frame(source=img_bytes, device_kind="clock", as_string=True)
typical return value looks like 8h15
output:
12h00
